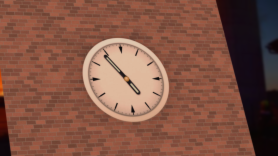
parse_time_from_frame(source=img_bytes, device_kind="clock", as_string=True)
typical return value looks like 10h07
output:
4h54
